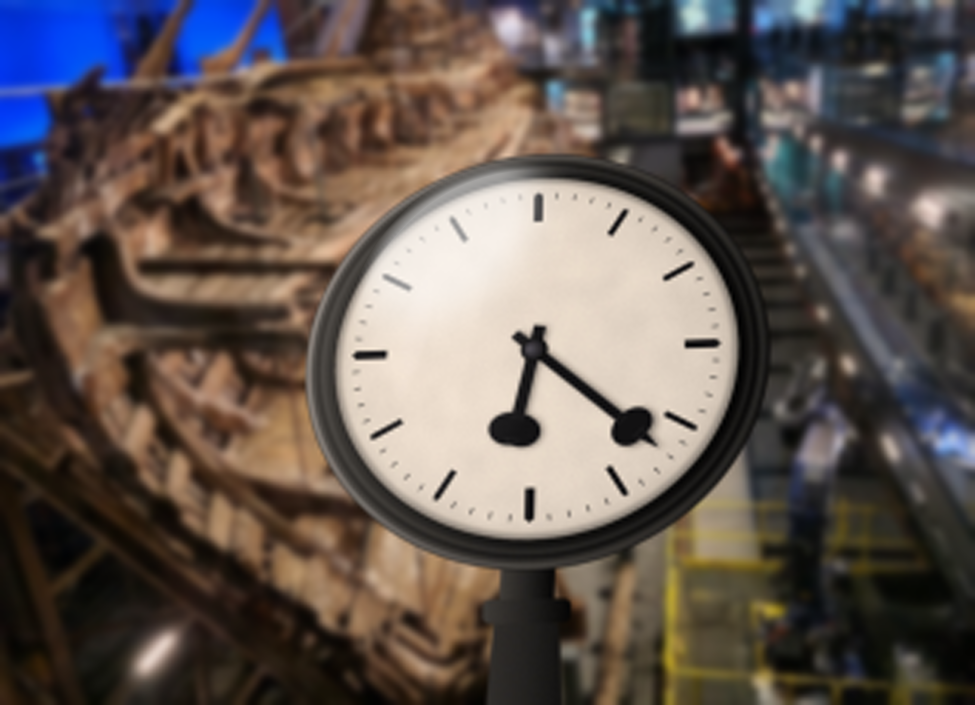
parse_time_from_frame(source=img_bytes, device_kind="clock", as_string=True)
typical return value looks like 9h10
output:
6h22
